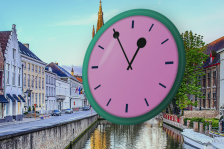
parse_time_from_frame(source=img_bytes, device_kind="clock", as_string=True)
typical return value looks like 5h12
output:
12h55
